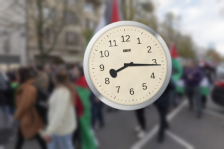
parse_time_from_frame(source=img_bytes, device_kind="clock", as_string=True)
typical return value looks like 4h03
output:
8h16
